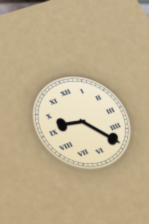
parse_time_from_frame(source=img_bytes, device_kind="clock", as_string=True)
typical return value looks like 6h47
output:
9h24
